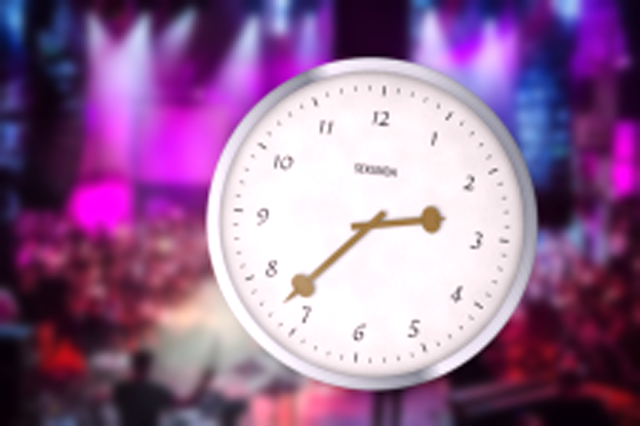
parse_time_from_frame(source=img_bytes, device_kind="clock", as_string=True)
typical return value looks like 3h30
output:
2h37
